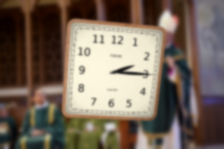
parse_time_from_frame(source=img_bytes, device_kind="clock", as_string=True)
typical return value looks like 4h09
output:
2h15
